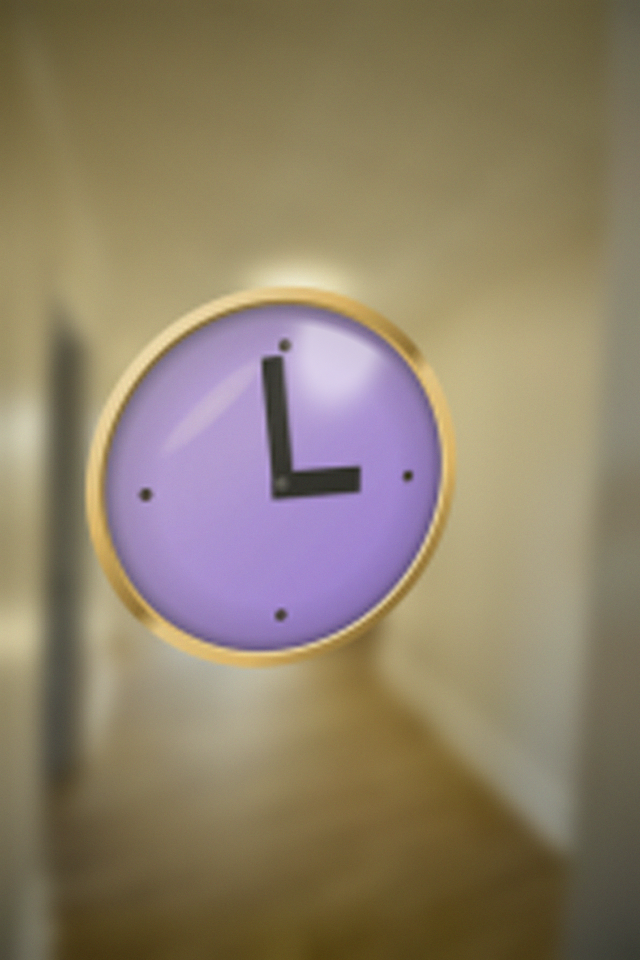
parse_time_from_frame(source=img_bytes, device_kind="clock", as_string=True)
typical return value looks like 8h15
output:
2h59
